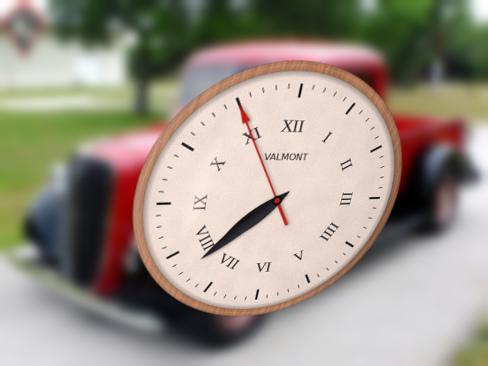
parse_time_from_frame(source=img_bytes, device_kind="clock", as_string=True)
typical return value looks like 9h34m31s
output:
7h37m55s
